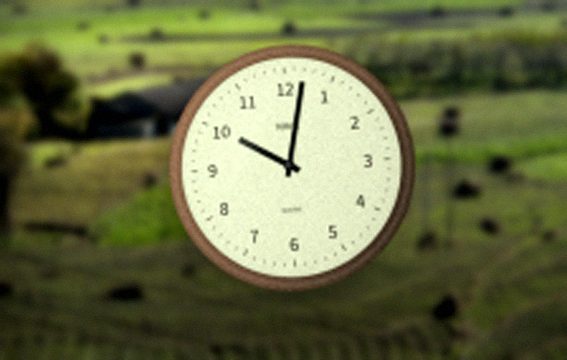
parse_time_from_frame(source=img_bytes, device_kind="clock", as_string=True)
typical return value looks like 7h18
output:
10h02
